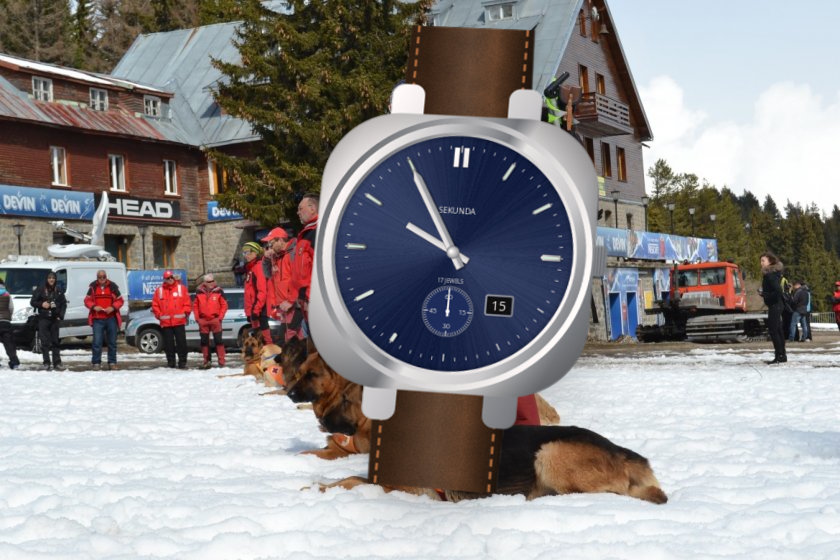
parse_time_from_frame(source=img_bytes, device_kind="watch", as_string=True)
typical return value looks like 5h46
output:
9h55
